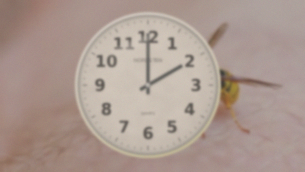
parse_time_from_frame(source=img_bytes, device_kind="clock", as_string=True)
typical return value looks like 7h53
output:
2h00
